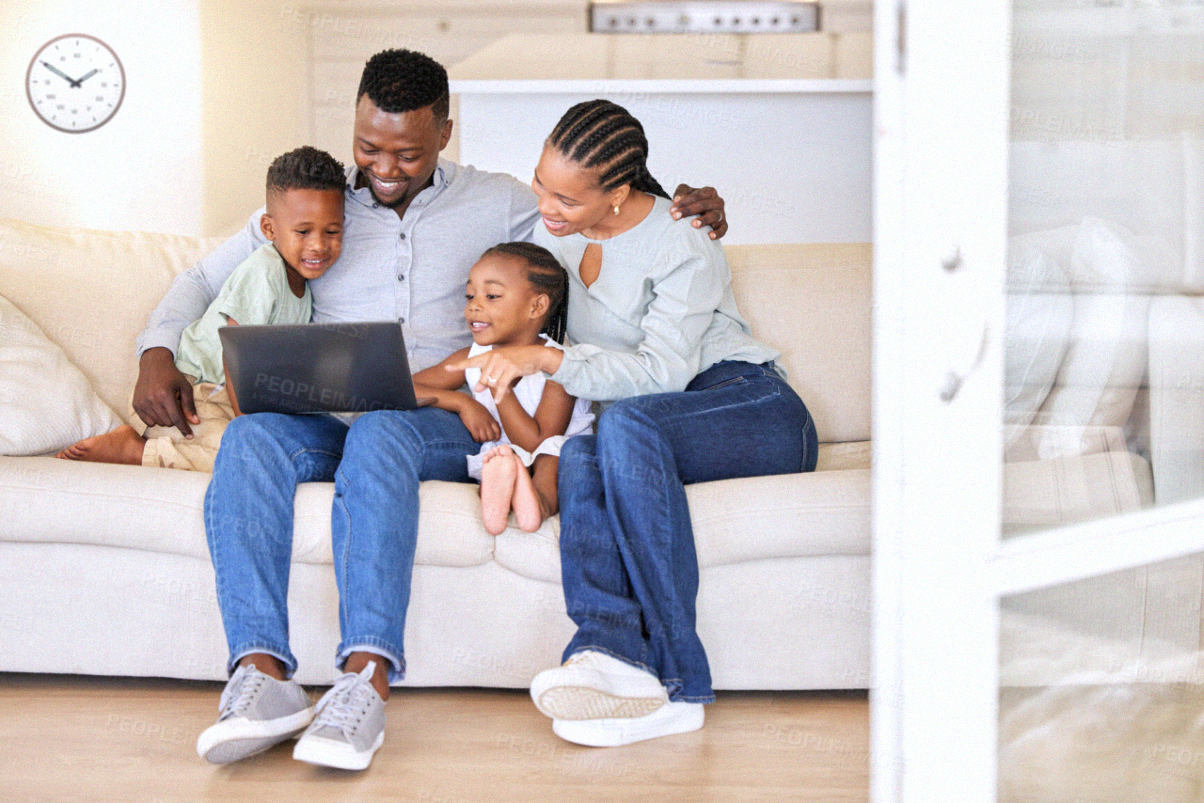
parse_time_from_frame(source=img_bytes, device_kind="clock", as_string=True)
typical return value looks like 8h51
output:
1h50
